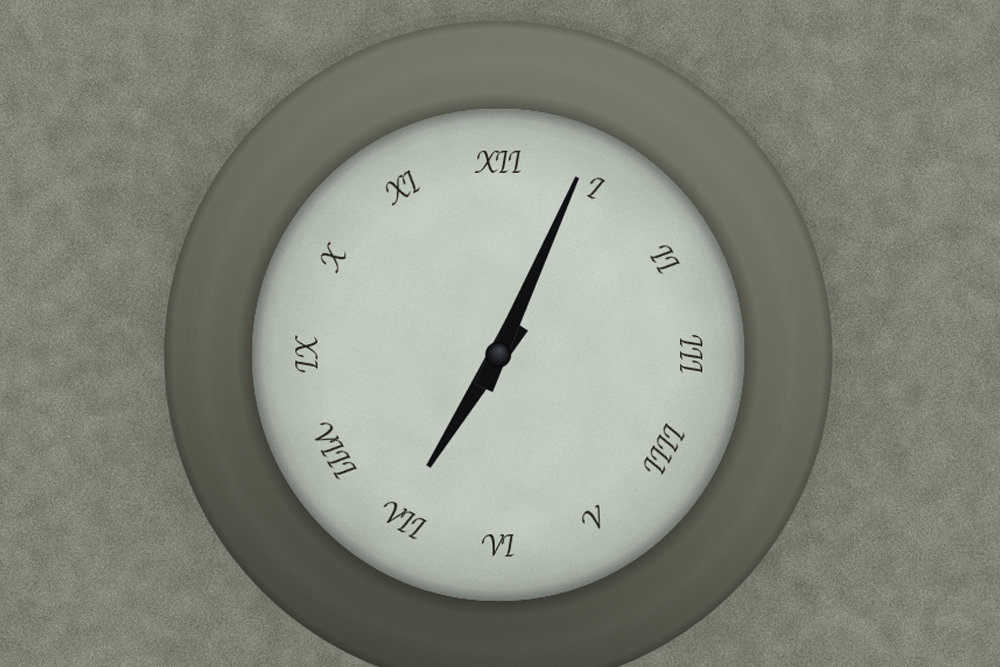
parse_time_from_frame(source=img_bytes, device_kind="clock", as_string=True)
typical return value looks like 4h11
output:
7h04
